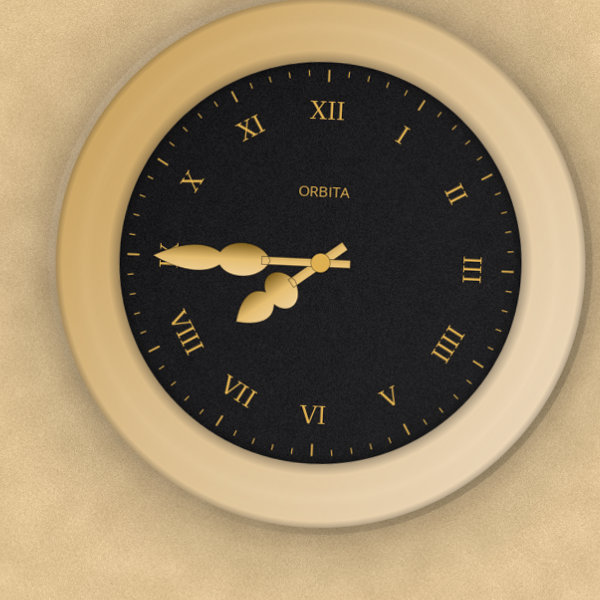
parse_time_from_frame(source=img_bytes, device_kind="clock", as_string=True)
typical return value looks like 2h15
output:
7h45
